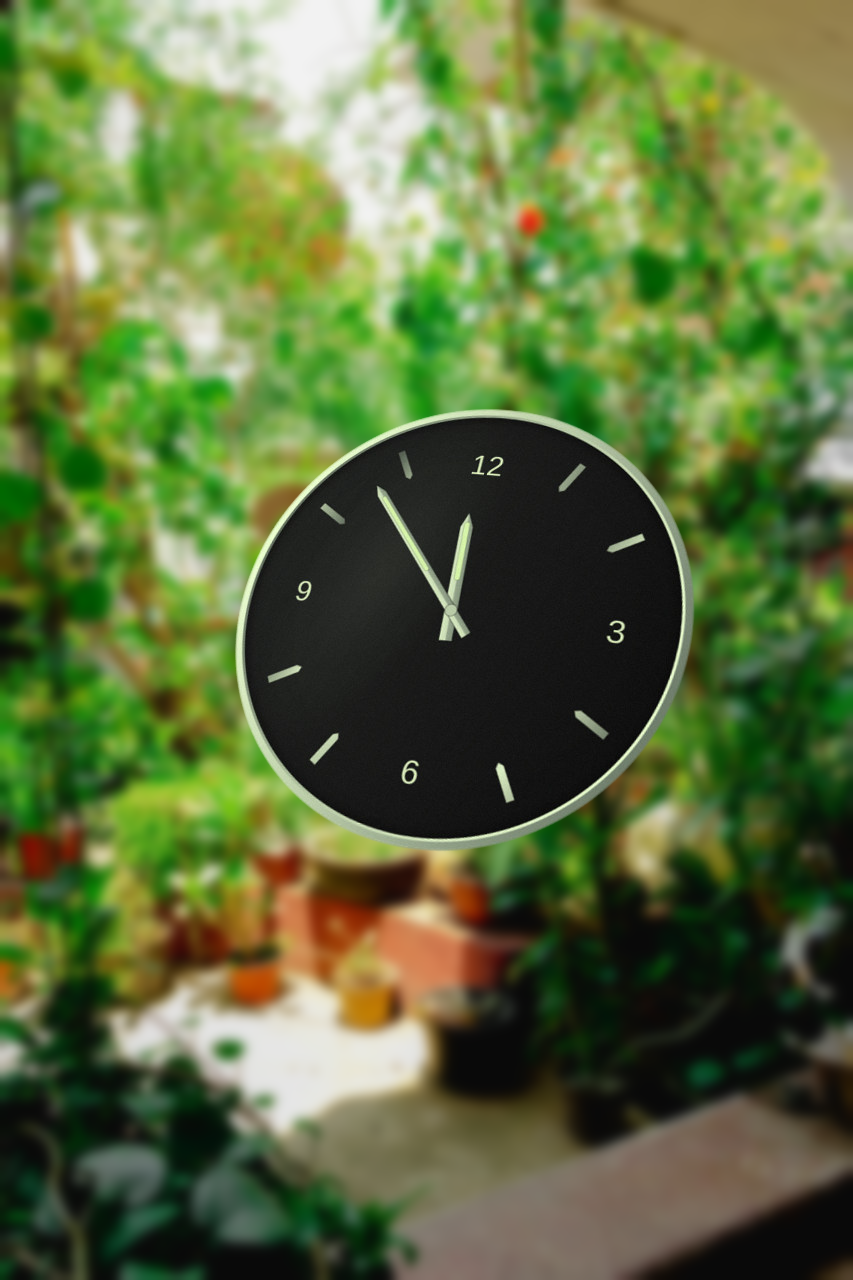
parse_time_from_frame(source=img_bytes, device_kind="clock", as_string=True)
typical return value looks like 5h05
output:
11h53
